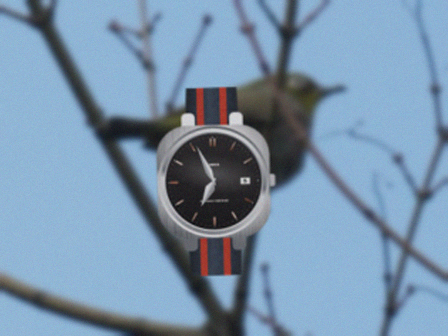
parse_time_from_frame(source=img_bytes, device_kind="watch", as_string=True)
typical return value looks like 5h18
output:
6h56
